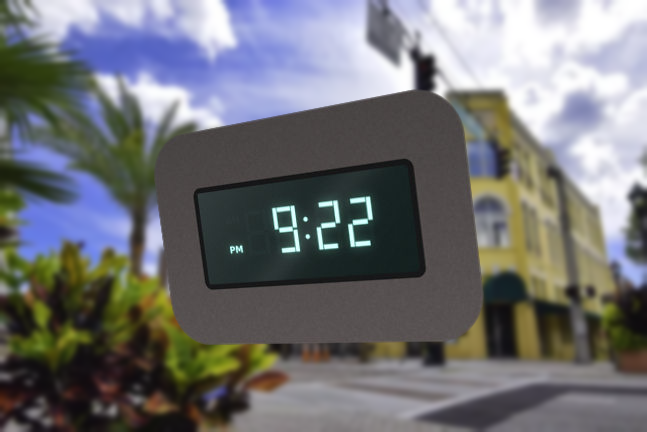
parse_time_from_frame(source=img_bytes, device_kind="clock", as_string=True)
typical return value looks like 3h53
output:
9h22
